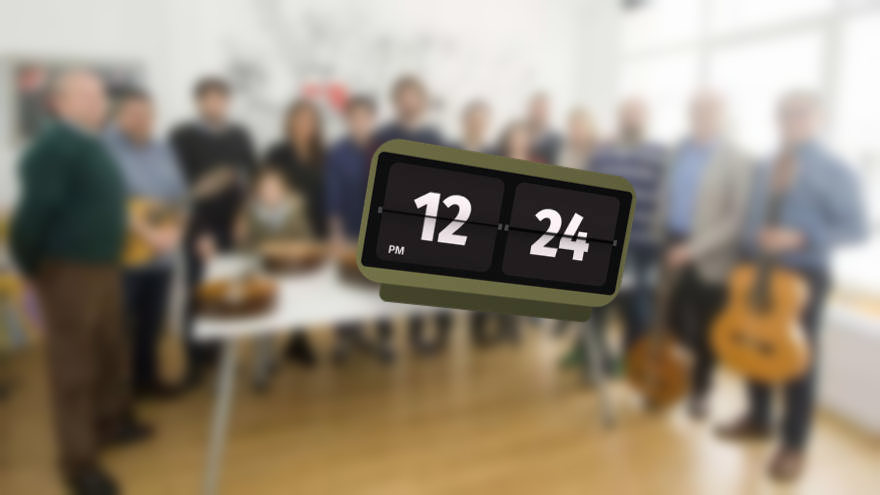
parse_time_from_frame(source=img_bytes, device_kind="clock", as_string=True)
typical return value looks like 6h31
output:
12h24
